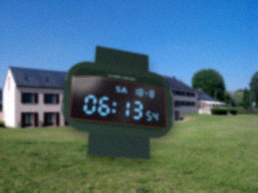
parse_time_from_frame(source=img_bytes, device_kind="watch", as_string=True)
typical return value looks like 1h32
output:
6h13
